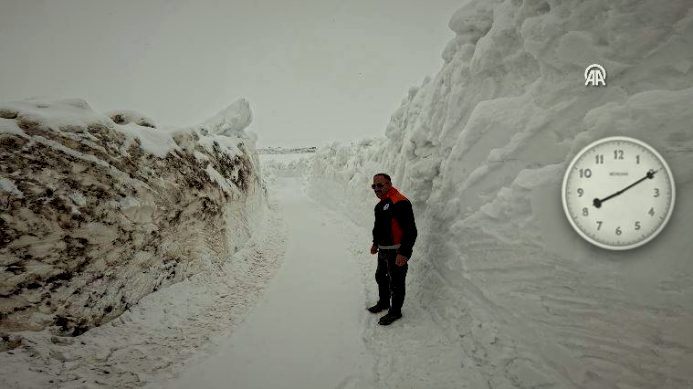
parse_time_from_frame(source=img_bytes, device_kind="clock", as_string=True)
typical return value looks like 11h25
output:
8h10
